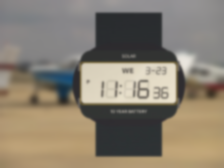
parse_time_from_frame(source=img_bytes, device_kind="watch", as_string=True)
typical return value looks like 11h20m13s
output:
11h16m36s
